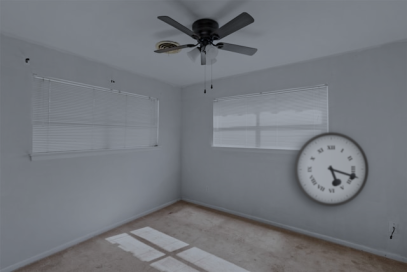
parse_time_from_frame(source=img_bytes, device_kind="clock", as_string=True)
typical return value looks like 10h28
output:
5h18
